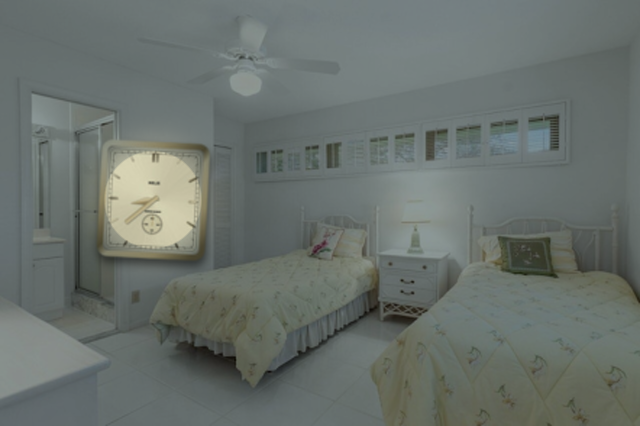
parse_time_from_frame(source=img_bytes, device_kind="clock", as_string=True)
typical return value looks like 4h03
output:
8h38
